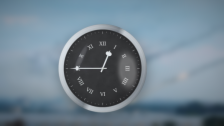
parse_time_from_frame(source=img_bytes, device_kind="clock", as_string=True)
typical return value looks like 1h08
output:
12h45
